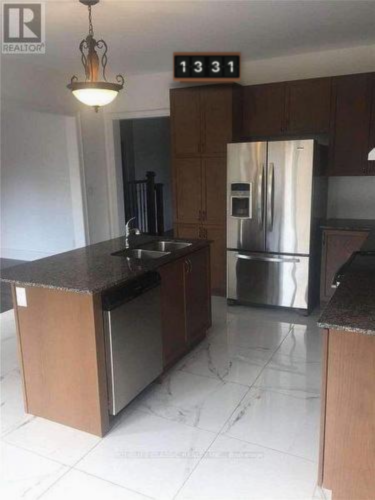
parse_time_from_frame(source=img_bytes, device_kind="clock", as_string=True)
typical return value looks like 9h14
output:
13h31
